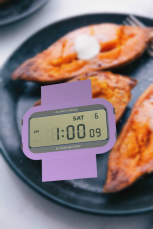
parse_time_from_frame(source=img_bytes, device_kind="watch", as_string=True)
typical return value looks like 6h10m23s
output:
1h00m09s
